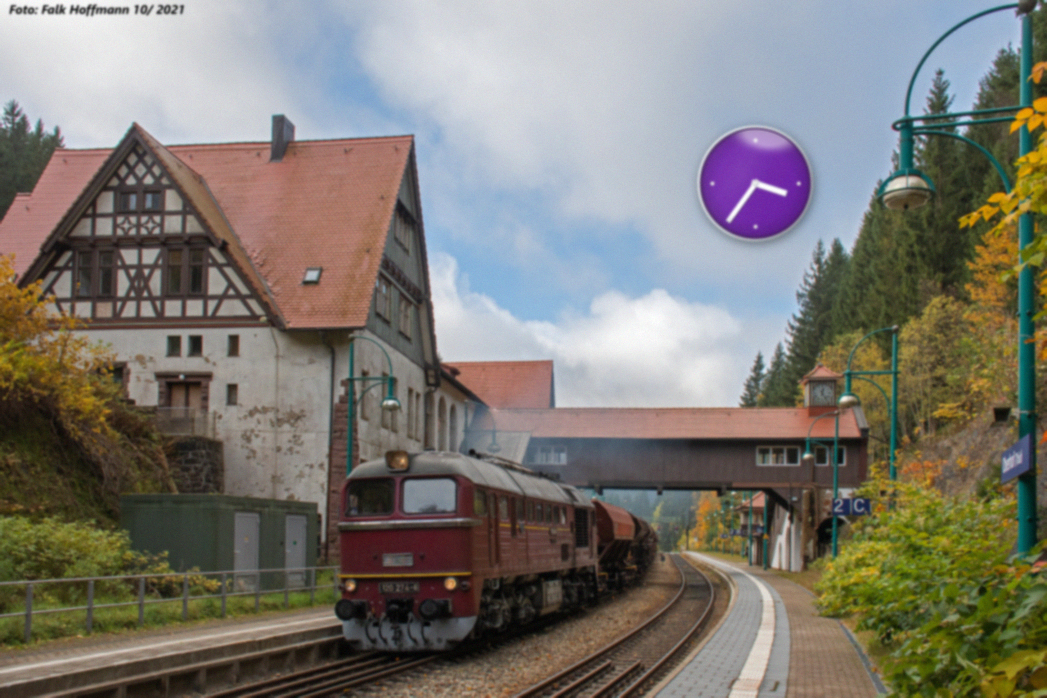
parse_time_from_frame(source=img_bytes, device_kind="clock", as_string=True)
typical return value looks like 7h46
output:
3h36
